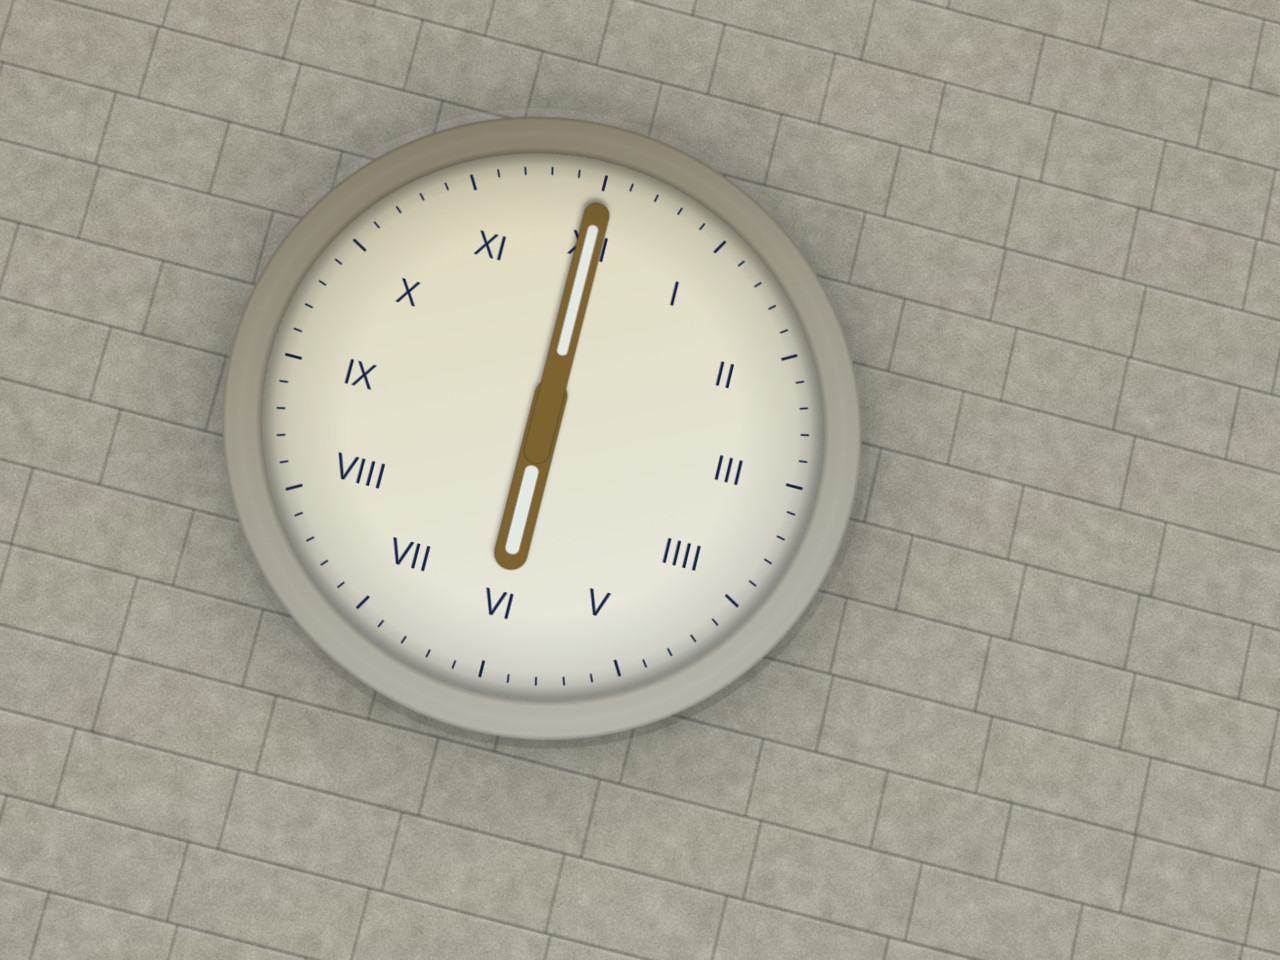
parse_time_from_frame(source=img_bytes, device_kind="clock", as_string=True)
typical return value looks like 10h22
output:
6h00
